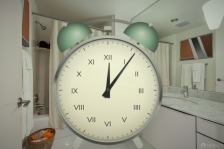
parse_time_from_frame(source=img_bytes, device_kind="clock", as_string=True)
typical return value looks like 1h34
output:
12h06
